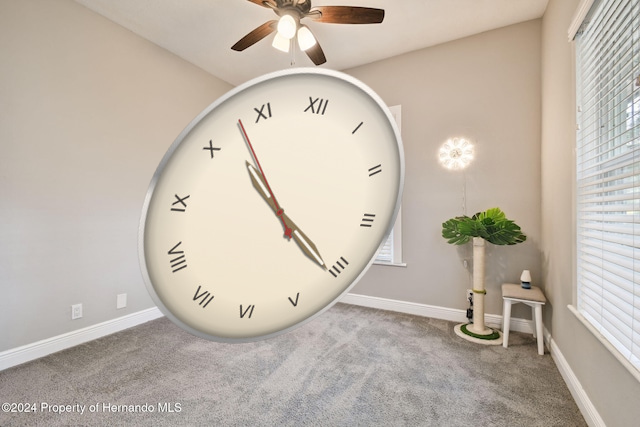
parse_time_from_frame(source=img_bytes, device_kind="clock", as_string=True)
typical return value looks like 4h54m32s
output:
10h20m53s
